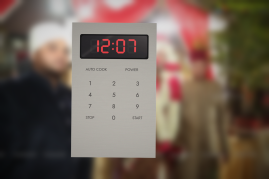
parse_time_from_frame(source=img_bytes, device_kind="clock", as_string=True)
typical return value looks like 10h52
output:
12h07
